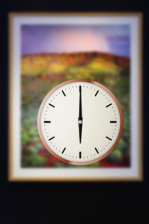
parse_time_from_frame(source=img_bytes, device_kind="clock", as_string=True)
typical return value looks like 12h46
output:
6h00
